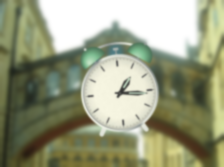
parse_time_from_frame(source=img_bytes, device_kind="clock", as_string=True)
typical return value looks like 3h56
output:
1h16
